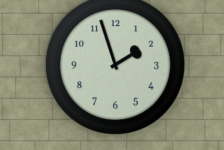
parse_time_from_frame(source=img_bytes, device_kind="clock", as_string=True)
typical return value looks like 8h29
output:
1h57
